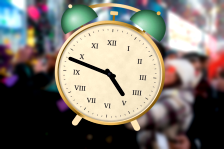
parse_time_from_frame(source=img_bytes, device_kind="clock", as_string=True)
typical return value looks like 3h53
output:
4h48
